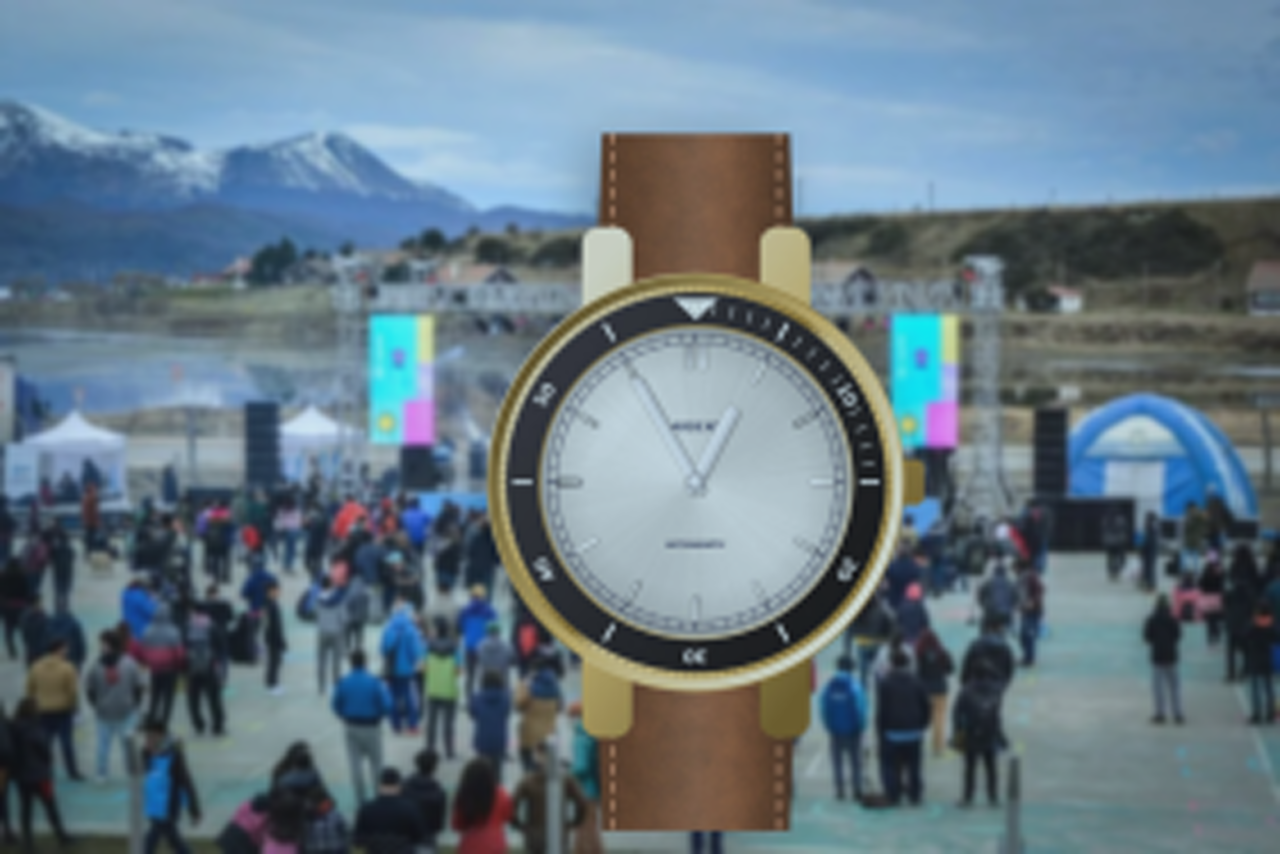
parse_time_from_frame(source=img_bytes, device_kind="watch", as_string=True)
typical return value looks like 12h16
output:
12h55
